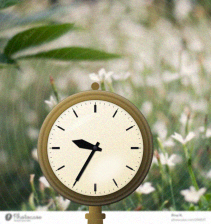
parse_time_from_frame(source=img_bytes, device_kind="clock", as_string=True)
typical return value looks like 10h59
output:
9h35
